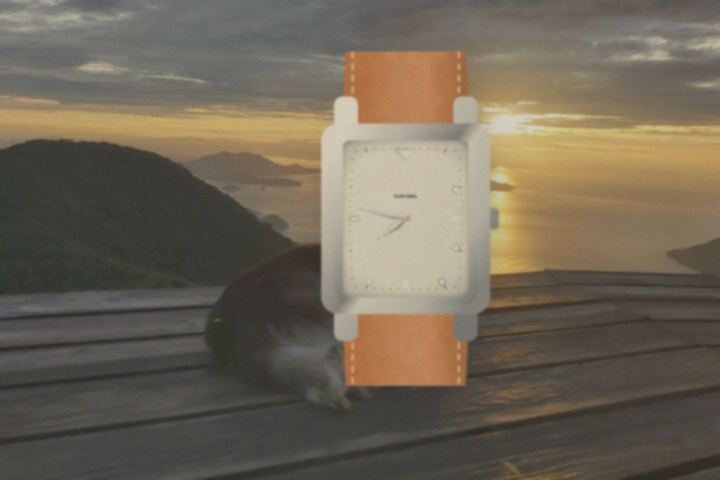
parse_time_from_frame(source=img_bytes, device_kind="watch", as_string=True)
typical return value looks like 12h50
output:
7h47
